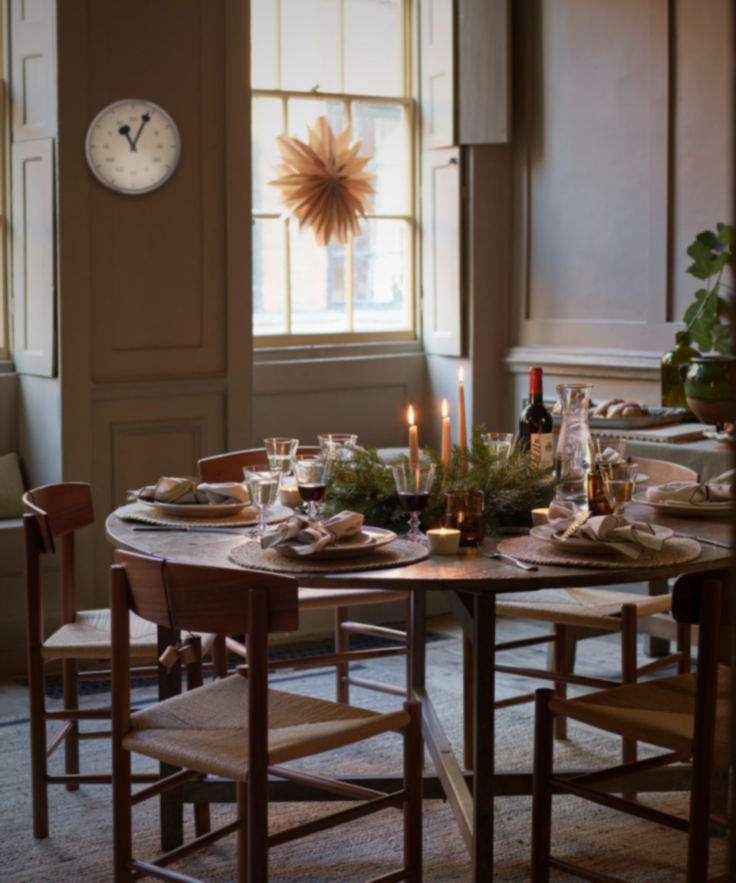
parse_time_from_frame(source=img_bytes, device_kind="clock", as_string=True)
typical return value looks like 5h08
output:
11h04
